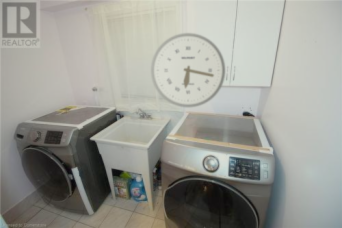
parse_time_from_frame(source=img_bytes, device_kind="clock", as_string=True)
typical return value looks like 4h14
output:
6h17
